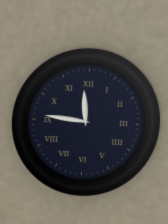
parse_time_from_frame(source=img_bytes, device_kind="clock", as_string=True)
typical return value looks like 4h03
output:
11h46
